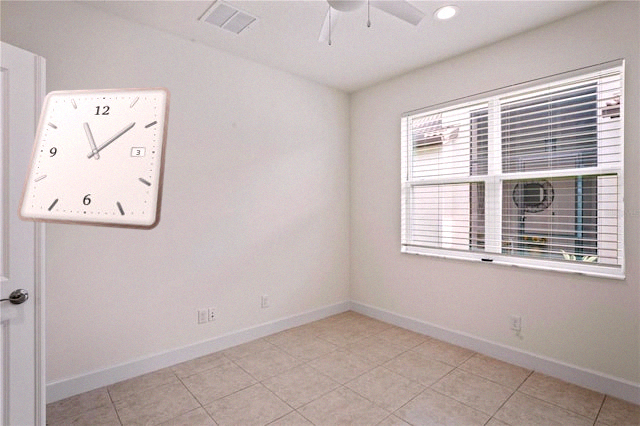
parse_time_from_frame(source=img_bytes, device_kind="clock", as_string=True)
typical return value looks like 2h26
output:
11h08
